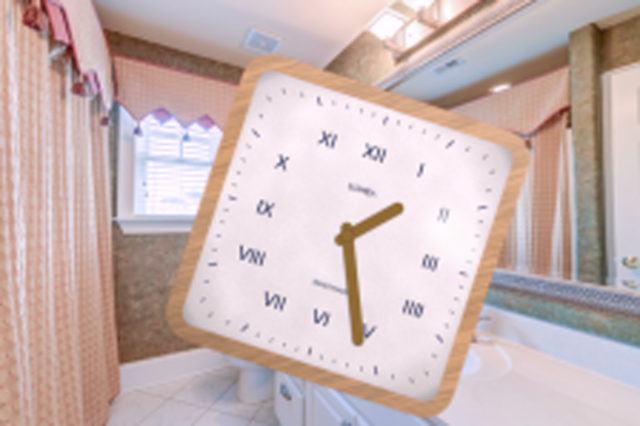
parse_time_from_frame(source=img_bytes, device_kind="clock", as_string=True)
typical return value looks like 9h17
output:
1h26
